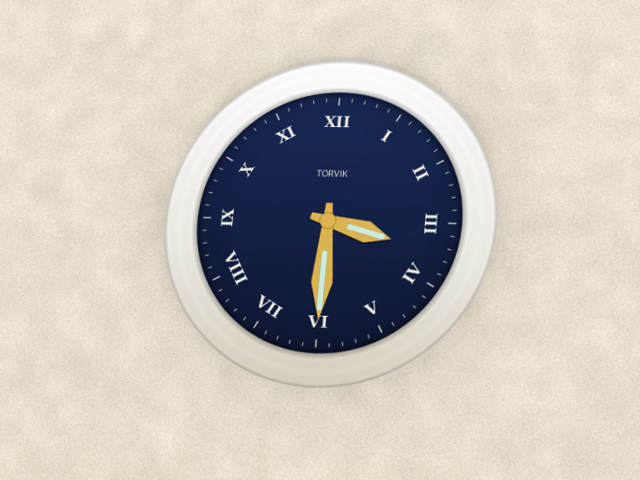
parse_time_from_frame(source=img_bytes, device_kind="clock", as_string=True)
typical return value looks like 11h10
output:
3h30
